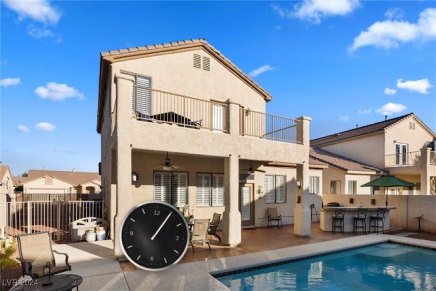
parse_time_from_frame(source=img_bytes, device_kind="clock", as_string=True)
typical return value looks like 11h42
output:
1h05
